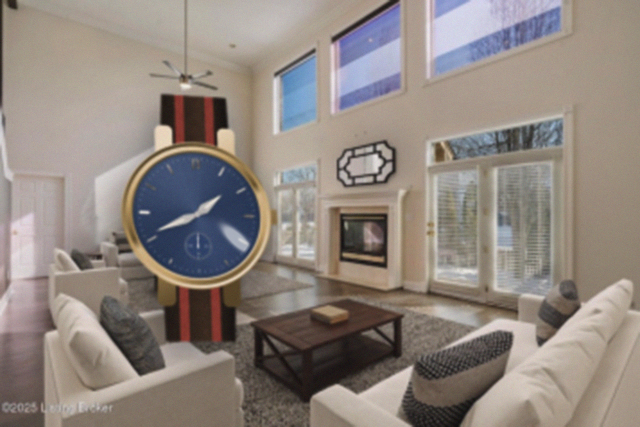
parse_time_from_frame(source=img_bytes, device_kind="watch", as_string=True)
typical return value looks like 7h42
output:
1h41
